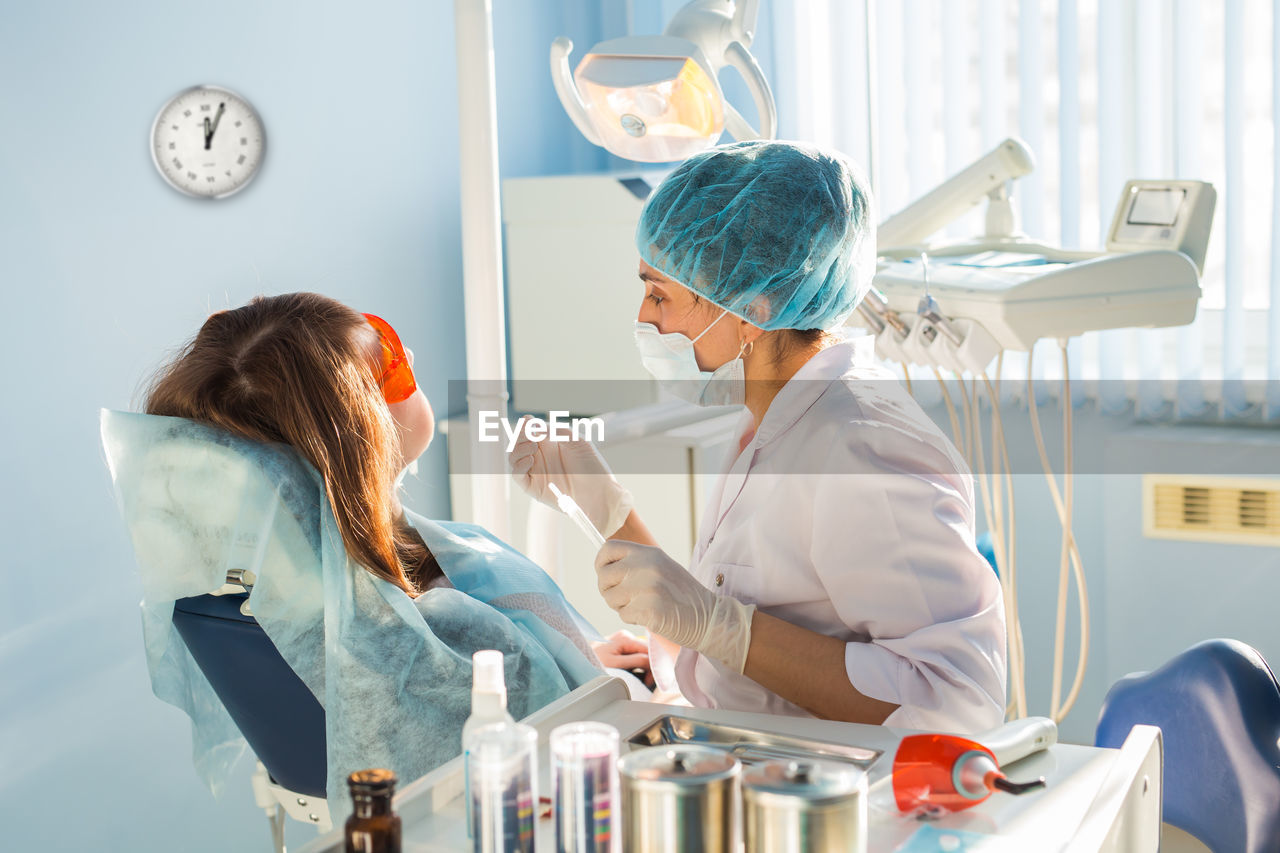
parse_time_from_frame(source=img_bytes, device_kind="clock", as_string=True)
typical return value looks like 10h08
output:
12h04
